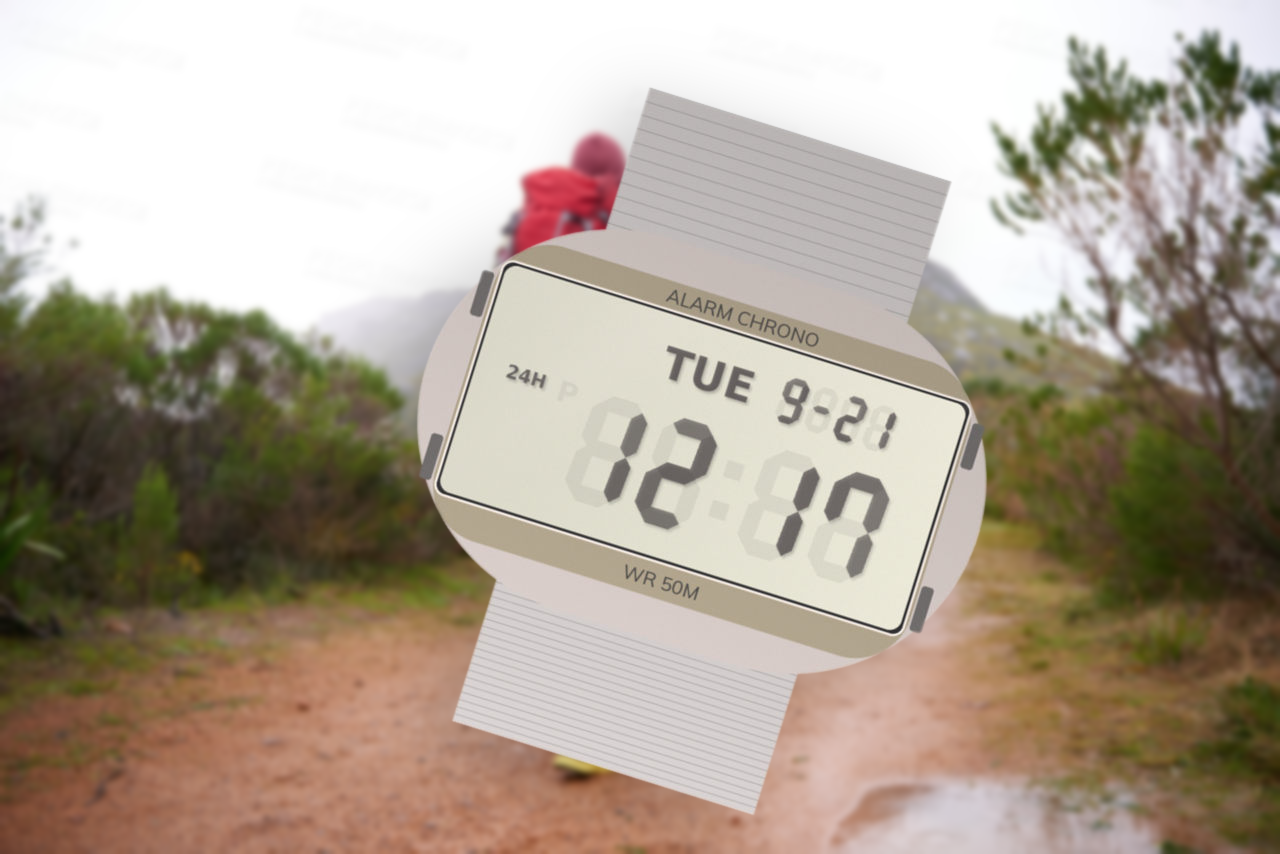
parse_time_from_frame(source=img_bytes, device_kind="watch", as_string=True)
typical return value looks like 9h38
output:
12h17
